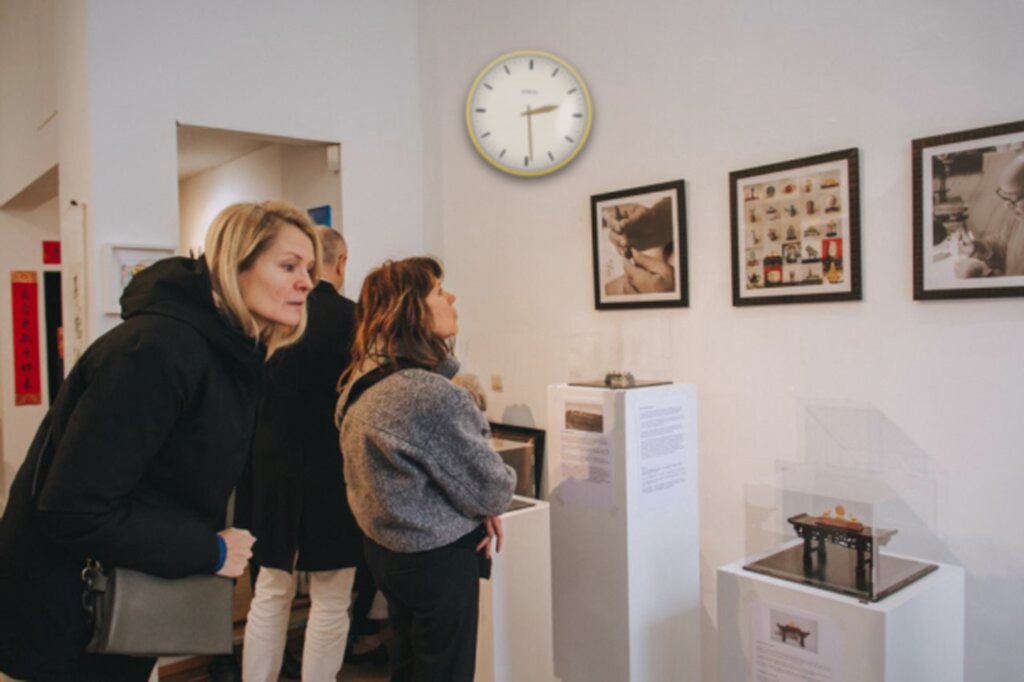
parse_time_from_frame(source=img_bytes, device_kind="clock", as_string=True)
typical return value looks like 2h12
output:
2h29
